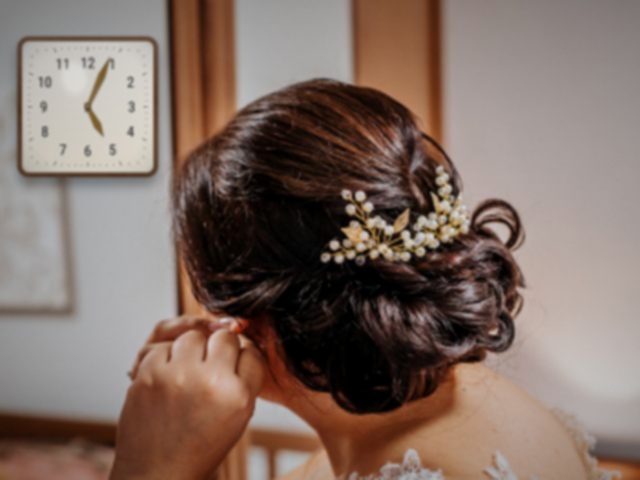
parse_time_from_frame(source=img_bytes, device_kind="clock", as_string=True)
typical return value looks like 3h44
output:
5h04
